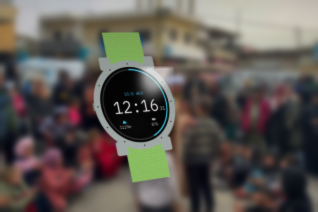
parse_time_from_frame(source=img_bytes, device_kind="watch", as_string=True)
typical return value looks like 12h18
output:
12h16
